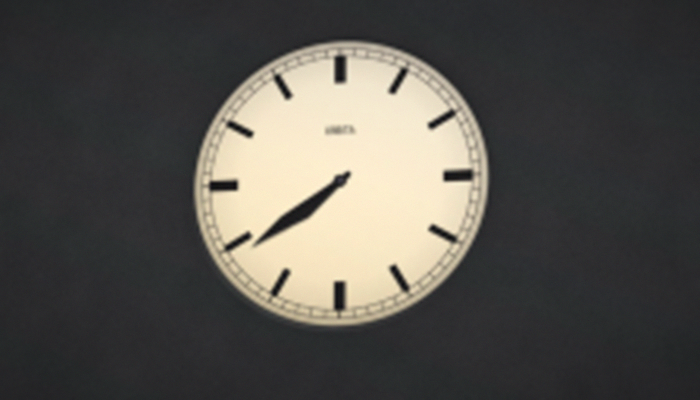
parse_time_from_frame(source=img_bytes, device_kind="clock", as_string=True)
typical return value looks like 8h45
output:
7h39
